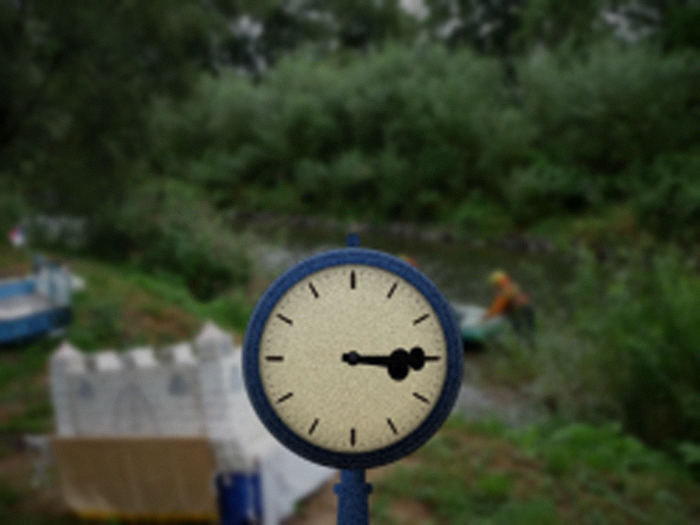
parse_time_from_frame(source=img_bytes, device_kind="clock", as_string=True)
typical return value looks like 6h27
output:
3h15
